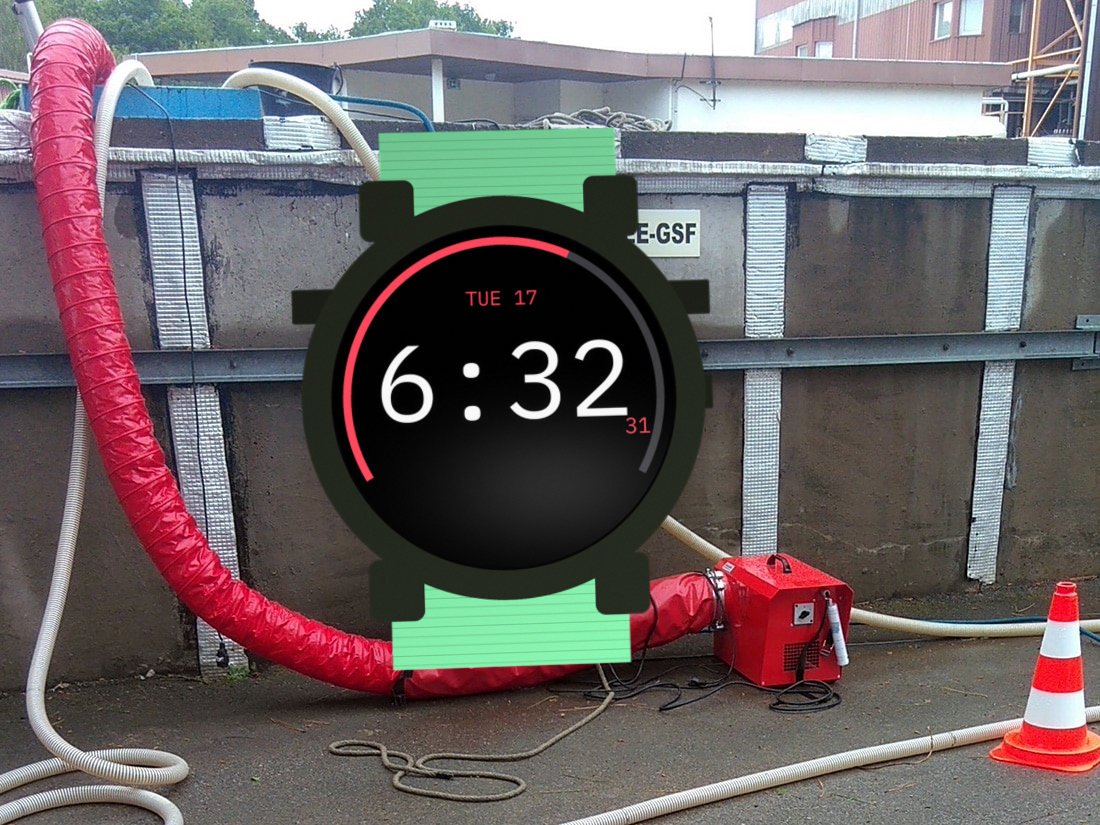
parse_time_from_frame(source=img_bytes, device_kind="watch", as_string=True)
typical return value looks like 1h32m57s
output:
6h32m31s
